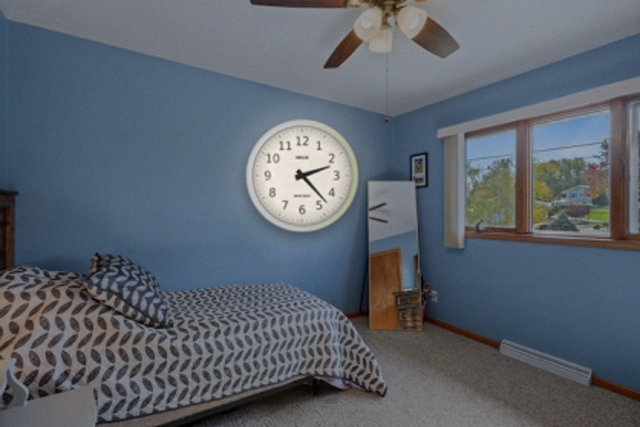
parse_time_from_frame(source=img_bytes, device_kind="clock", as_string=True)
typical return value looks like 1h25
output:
2h23
